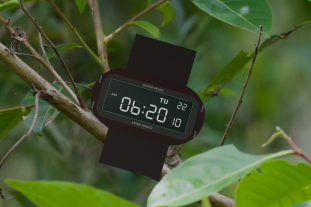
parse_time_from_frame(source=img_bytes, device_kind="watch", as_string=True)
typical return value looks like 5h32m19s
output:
6h20m10s
